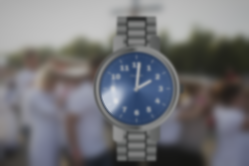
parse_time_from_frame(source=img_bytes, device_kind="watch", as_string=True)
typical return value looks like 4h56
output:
2h01
